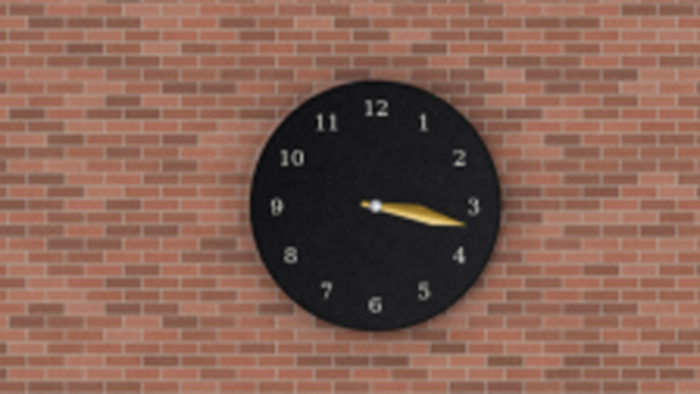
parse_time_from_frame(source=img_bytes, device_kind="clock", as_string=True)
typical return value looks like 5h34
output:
3h17
